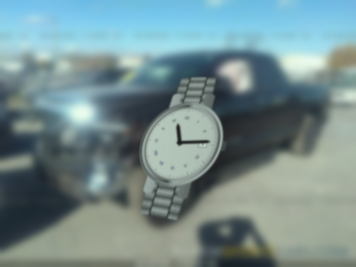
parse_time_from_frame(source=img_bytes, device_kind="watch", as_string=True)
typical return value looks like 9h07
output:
11h14
